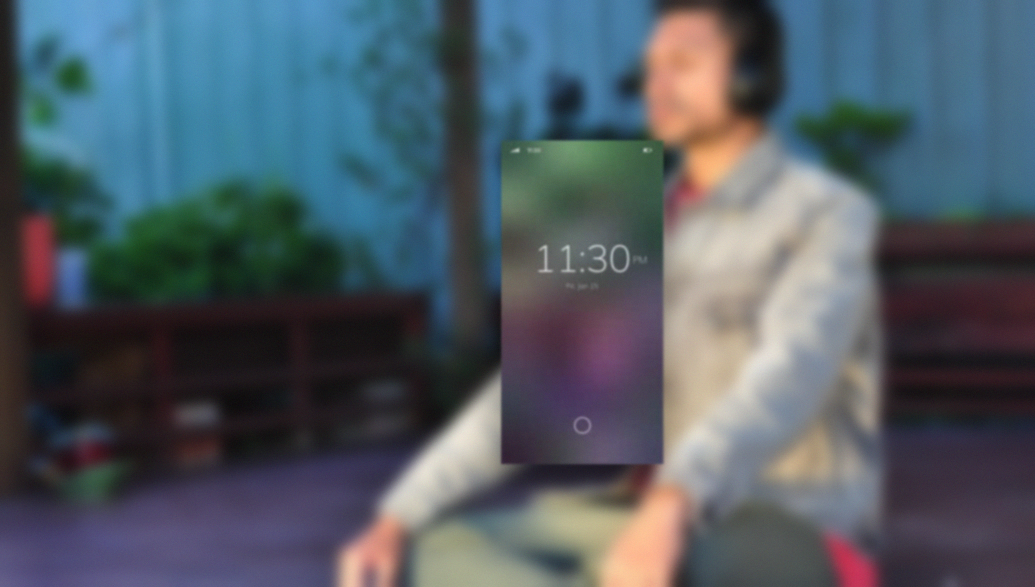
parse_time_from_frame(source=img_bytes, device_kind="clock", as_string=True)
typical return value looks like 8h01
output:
11h30
